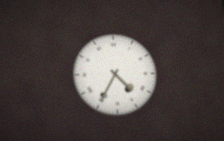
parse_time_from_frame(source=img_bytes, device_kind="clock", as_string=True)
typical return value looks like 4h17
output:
4h35
